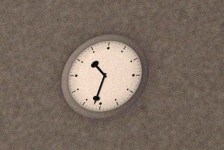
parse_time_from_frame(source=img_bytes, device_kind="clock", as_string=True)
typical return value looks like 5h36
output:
10h32
